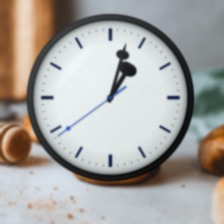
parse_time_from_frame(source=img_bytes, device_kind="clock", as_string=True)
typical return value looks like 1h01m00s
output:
1h02m39s
